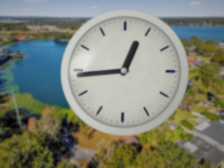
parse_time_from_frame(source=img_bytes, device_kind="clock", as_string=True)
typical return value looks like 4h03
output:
12h44
